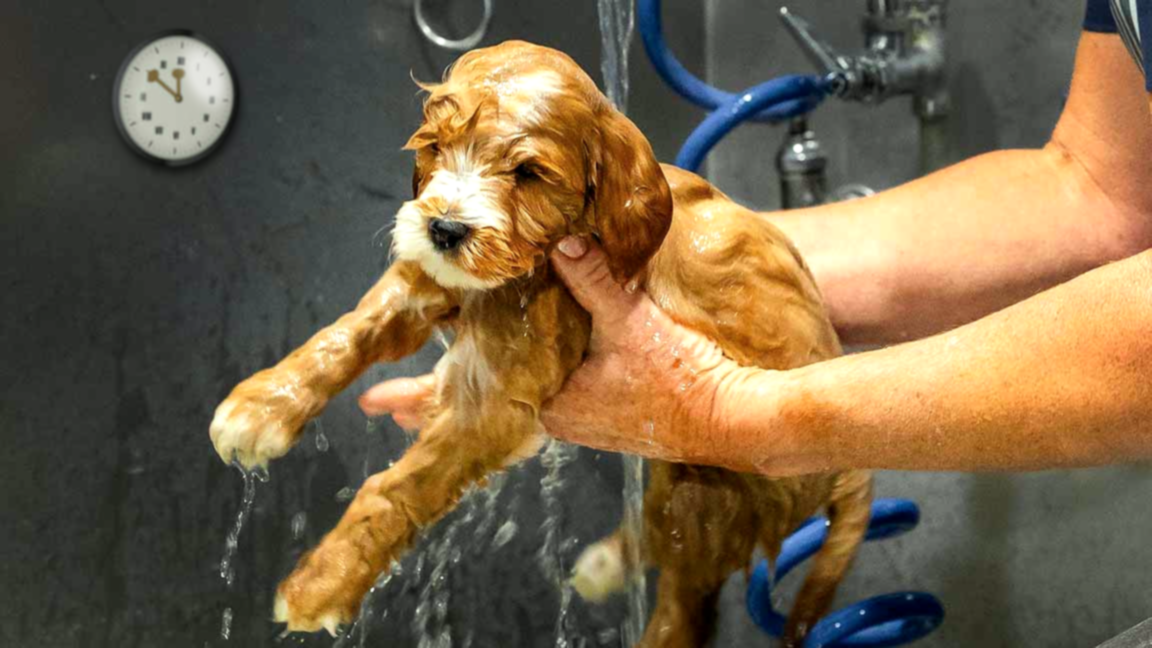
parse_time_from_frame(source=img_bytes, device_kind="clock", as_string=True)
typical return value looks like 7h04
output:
11h51
